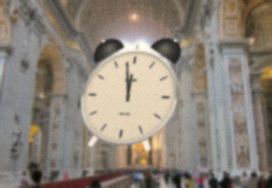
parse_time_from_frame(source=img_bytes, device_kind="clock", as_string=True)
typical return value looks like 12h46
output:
11h58
